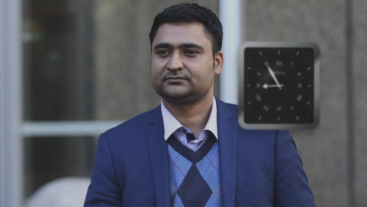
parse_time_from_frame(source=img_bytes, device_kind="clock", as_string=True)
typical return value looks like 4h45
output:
8h55
